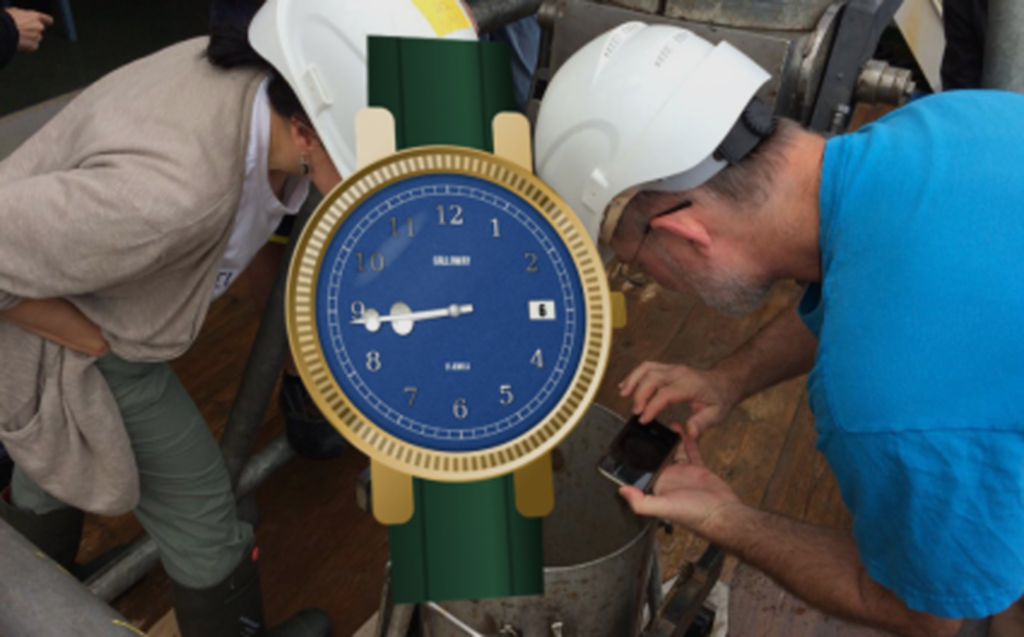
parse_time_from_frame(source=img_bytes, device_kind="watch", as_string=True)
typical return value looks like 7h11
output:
8h44
